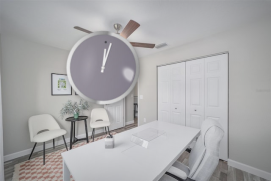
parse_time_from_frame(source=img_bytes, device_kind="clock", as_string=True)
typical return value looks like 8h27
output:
12h02
